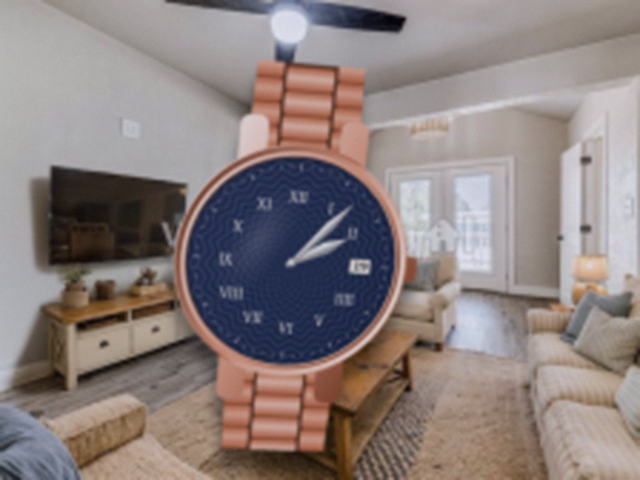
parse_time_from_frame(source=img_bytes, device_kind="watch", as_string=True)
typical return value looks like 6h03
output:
2h07
